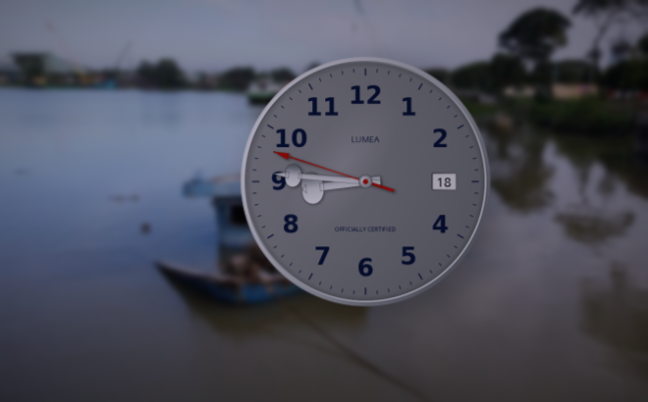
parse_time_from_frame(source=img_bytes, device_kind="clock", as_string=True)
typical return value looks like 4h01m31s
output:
8h45m48s
